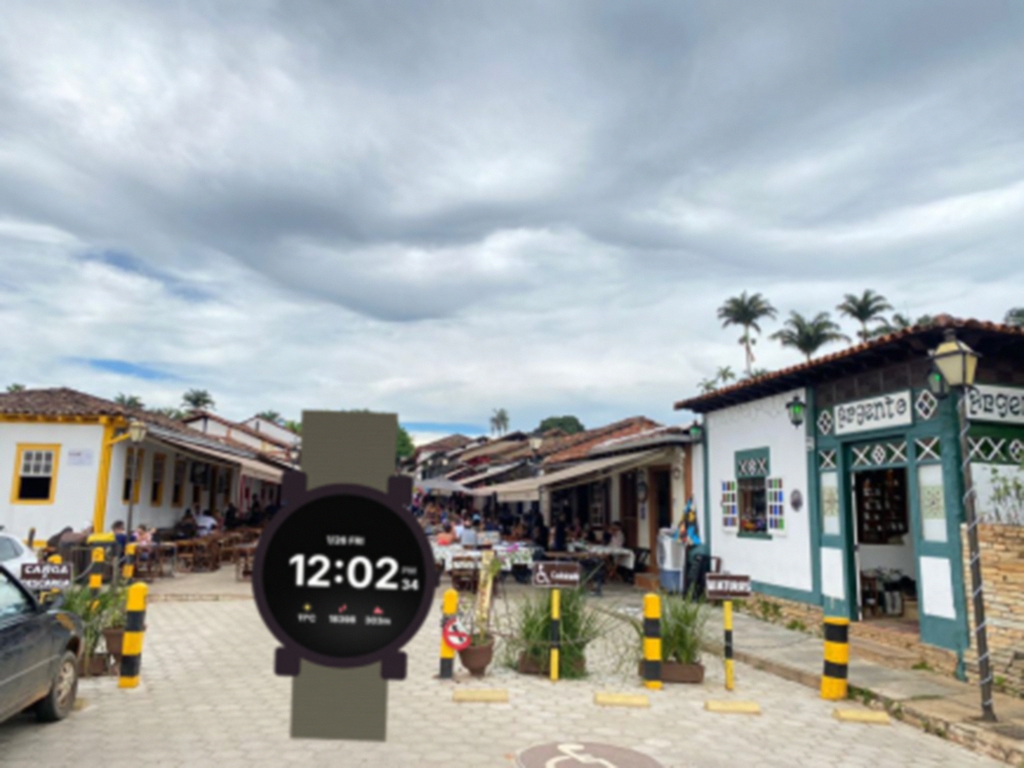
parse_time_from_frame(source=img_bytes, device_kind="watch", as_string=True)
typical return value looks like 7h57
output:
12h02
